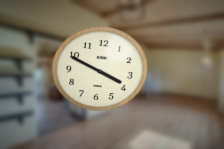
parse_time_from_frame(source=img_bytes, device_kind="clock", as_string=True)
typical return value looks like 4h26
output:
3h49
